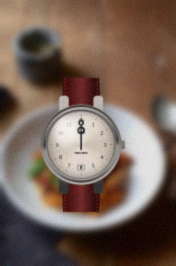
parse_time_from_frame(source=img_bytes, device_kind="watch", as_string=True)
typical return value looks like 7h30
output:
12h00
